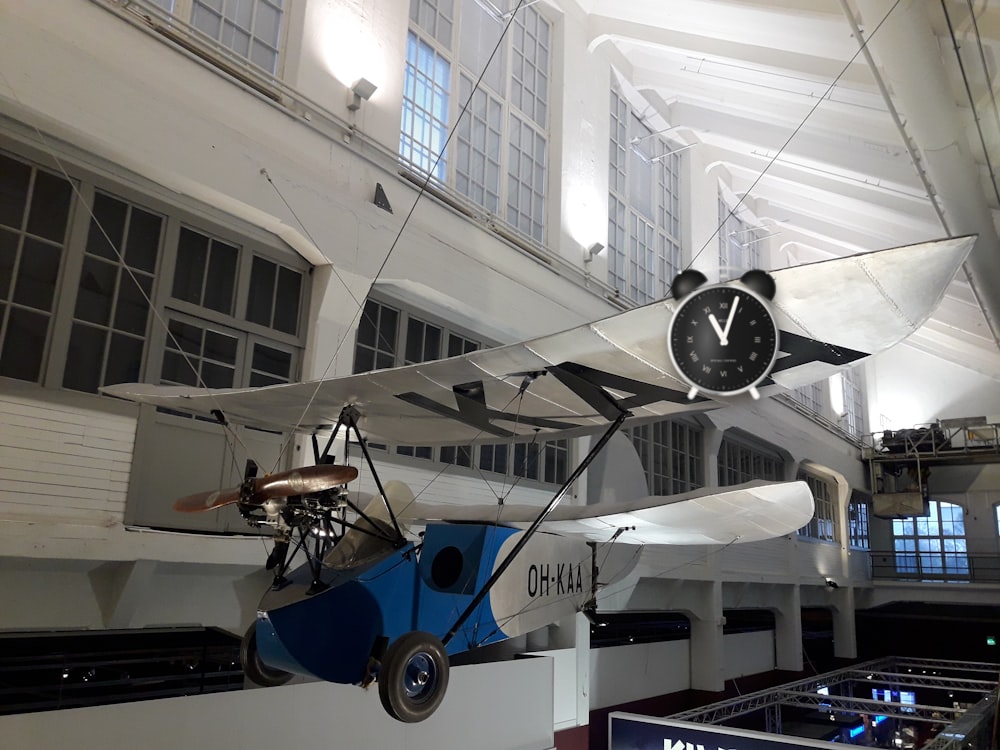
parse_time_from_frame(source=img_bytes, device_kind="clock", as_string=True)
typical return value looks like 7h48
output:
11h03
